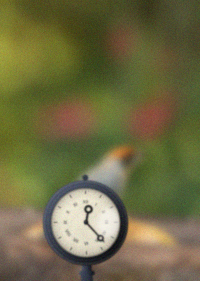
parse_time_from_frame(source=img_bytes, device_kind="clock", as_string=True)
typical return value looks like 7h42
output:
12h23
